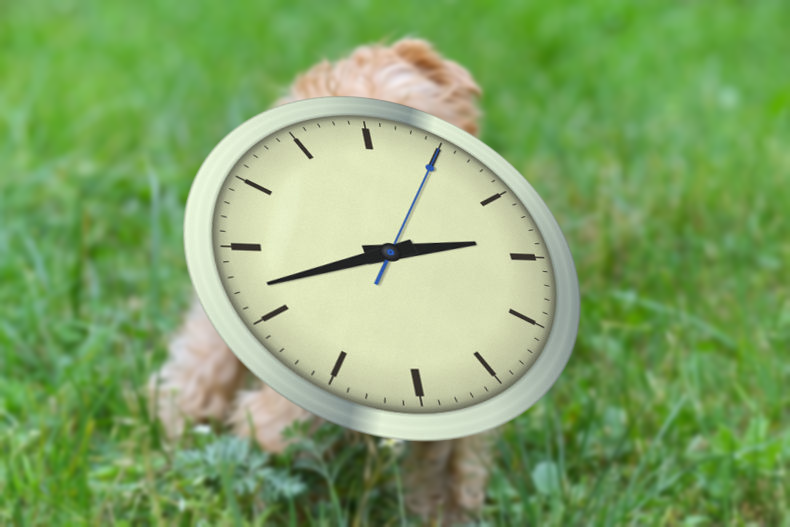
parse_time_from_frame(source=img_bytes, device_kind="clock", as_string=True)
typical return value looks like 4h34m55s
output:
2h42m05s
